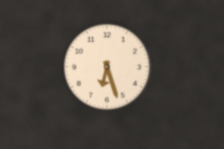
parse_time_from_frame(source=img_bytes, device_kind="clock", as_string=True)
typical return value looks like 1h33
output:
6h27
